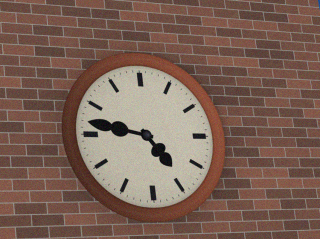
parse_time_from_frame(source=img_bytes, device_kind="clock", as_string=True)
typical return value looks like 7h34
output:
4h47
